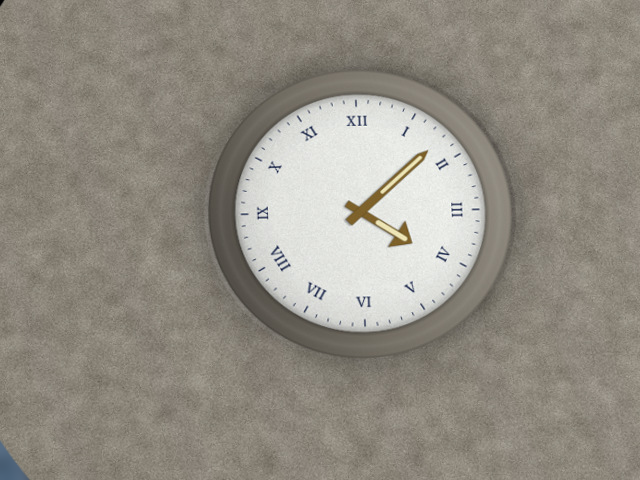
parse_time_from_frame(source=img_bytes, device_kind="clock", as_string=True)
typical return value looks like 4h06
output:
4h08
